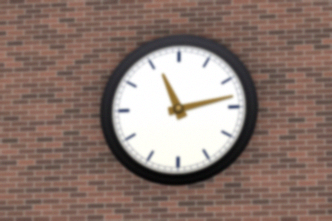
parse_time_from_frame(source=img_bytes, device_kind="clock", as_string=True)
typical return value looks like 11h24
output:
11h13
